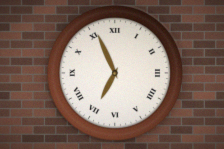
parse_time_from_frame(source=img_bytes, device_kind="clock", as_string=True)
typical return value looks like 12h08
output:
6h56
